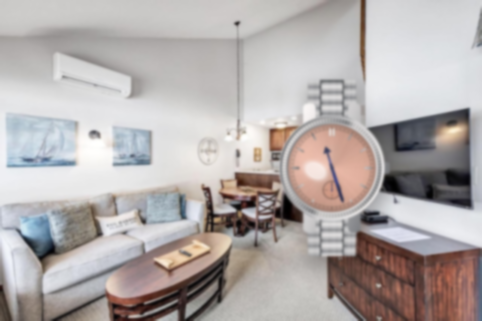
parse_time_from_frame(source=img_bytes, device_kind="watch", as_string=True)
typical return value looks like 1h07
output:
11h27
